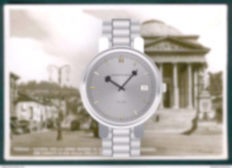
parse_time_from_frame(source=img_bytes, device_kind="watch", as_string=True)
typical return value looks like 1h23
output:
10h07
